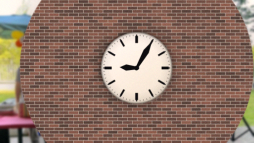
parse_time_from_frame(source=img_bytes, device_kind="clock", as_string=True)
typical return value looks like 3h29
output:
9h05
